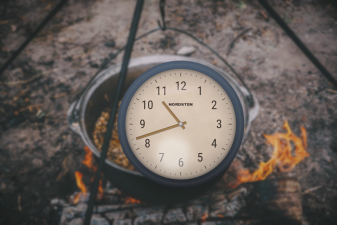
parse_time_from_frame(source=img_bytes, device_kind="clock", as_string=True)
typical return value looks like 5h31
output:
10h42
